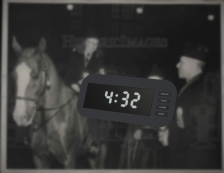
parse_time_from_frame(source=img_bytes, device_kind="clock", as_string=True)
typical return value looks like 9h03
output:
4h32
